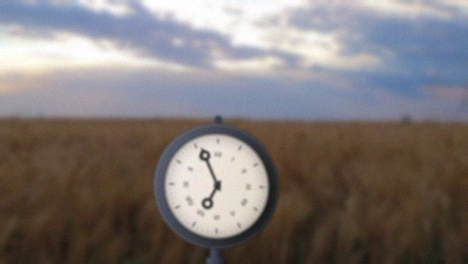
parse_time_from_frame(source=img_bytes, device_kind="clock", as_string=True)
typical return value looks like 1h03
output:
6h56
